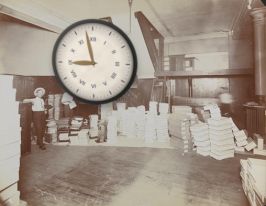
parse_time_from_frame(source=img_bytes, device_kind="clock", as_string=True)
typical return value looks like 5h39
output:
8h58
